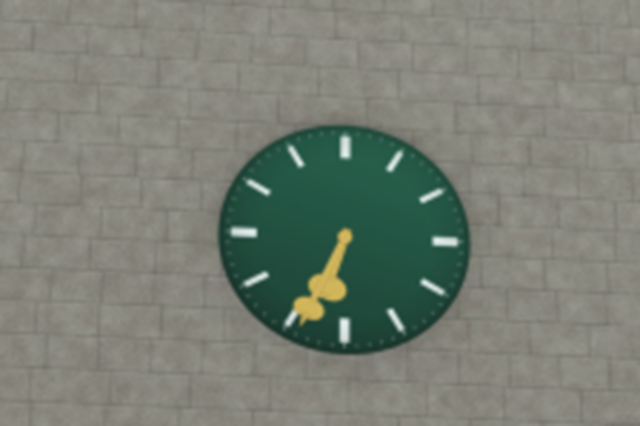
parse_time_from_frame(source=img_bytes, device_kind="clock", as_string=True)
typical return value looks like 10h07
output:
6h34
